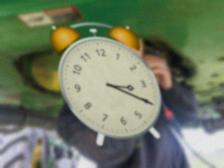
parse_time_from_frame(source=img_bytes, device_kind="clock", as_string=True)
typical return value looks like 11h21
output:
3h20
